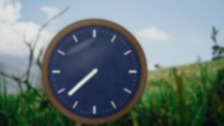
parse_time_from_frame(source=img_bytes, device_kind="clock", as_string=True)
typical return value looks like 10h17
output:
7h38
